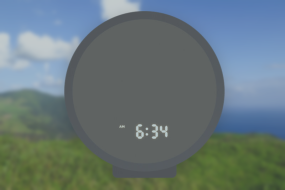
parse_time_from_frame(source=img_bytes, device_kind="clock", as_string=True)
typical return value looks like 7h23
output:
6h34
